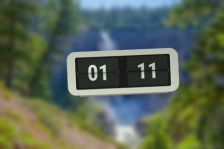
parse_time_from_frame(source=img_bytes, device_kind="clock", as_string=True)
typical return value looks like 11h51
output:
1h11
